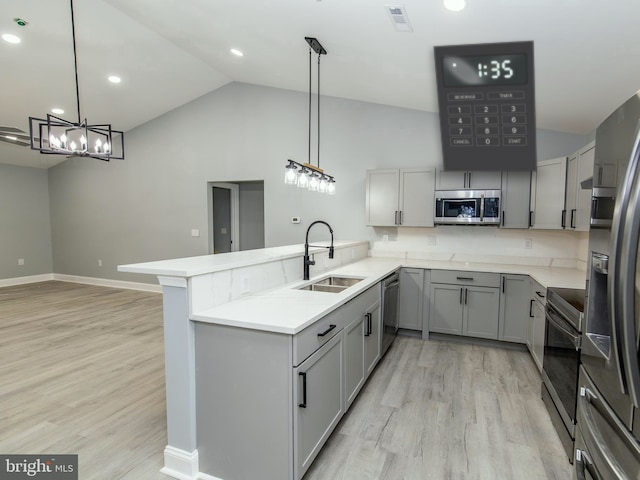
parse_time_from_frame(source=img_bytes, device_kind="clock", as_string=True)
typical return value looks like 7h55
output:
1h35
